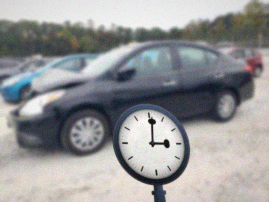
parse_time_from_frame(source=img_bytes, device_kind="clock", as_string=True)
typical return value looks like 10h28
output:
3h01
